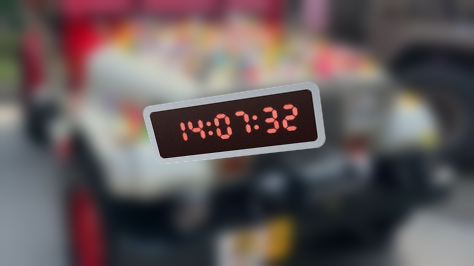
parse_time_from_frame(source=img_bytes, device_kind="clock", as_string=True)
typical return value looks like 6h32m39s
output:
14h07m32s
